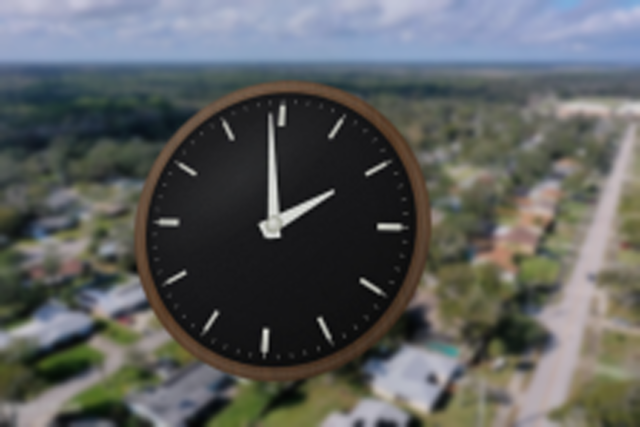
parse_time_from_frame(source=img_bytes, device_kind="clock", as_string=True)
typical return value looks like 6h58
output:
1h59
